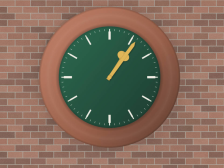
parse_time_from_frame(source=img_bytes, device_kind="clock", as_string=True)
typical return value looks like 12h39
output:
1h06
